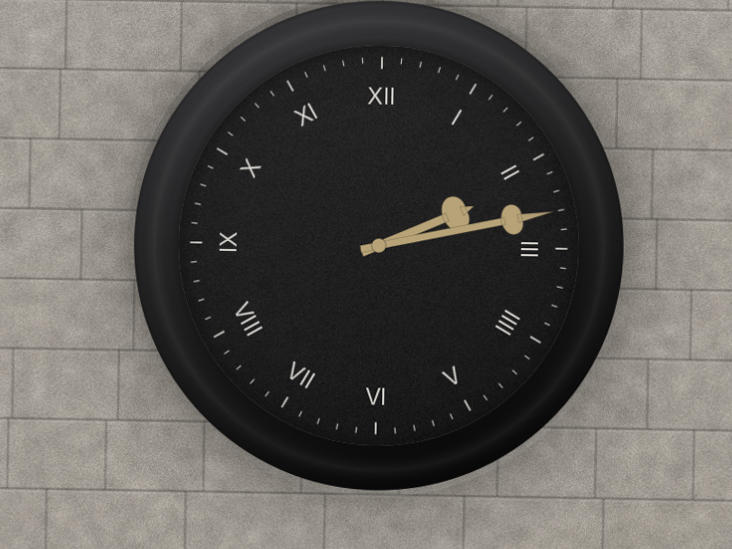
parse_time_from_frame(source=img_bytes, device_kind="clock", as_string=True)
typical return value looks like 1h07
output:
2h13
